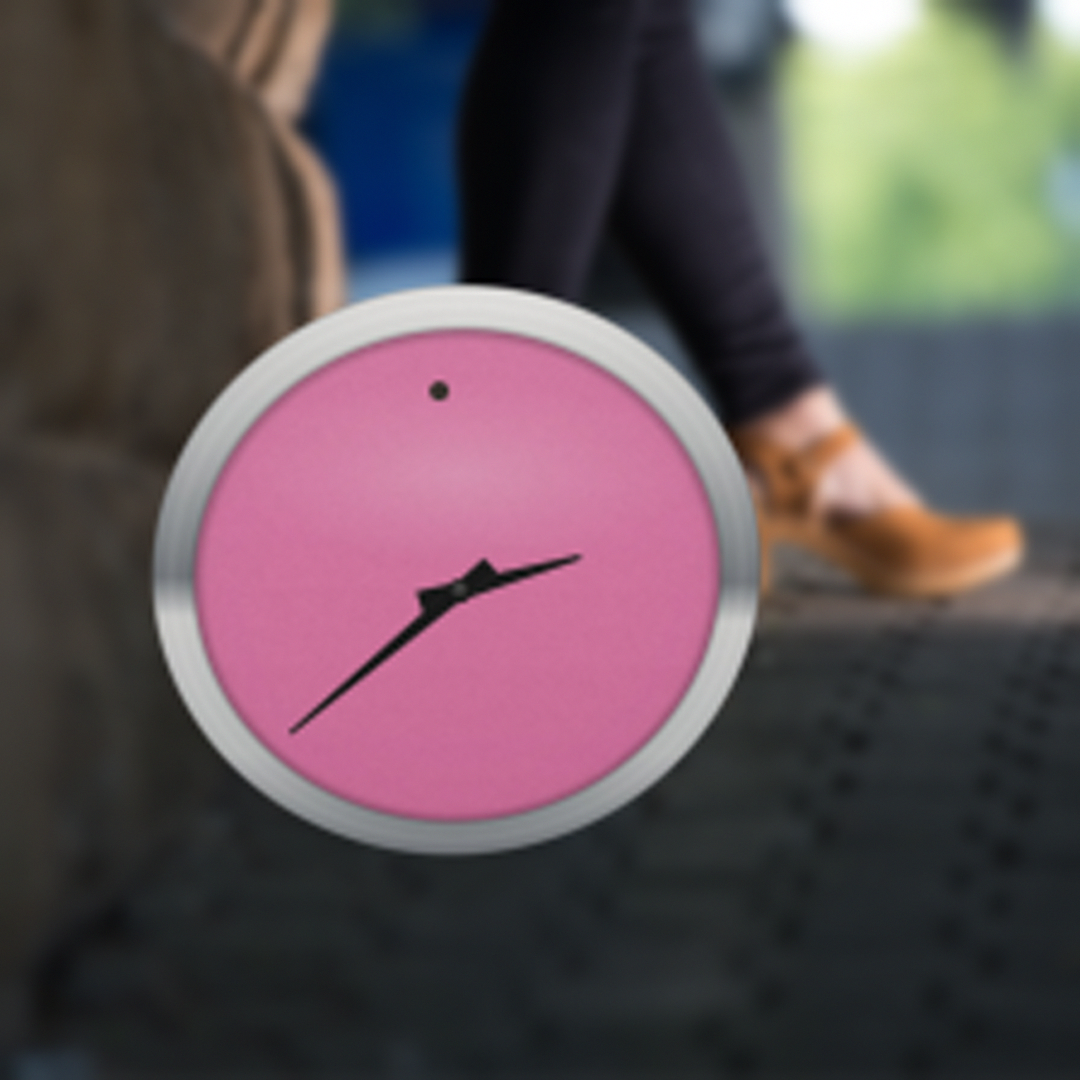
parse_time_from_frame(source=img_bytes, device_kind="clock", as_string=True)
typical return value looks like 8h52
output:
2h39
